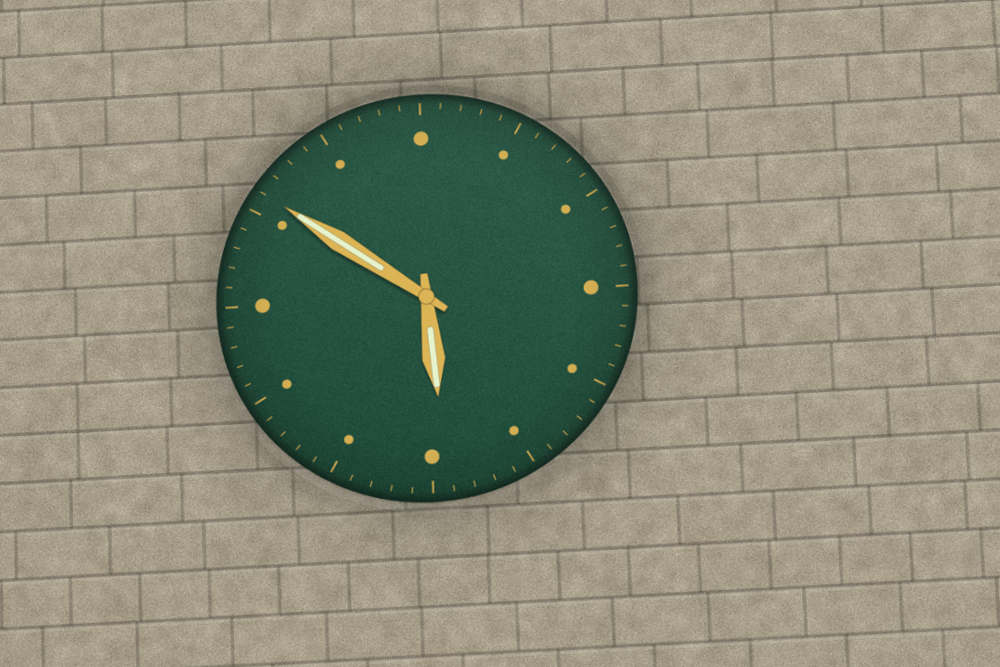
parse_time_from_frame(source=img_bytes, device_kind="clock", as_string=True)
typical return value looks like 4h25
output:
5h51
